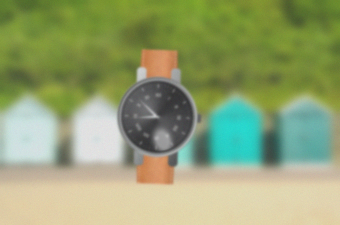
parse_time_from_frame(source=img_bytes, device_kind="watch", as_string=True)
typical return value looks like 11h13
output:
8h52
